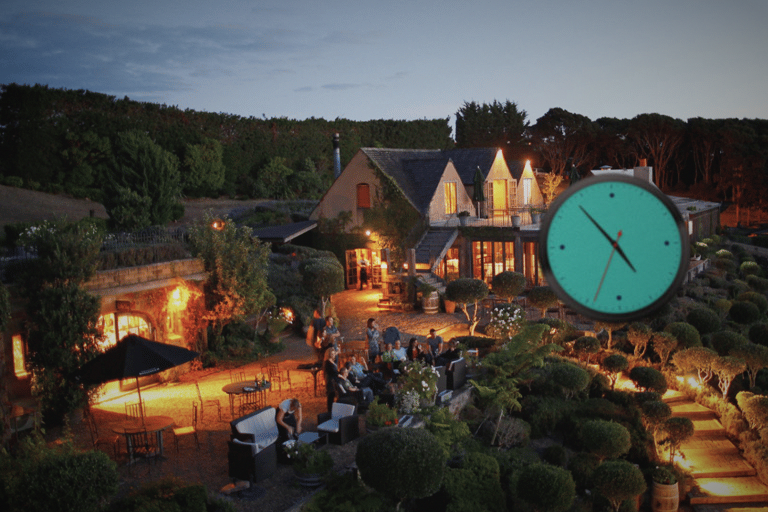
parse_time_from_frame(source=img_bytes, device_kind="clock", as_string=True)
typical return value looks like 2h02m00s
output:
4h53m34s
